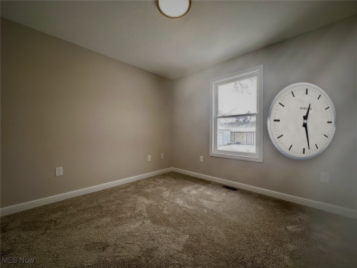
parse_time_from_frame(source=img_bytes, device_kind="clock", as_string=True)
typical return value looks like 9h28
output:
12h28
